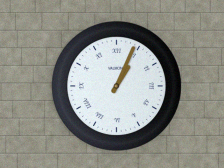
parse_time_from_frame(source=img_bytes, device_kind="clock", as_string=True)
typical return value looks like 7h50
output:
1h04
